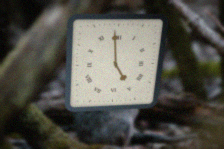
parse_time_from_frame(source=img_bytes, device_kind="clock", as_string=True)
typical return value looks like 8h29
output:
4h59
